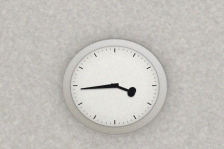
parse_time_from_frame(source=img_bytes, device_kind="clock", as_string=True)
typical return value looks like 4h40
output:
3h44
